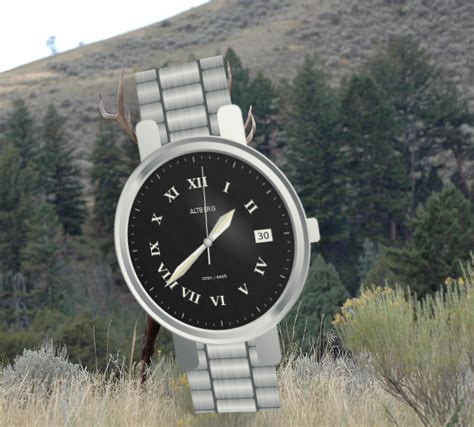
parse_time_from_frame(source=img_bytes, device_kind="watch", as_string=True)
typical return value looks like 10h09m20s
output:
1h39m01s
